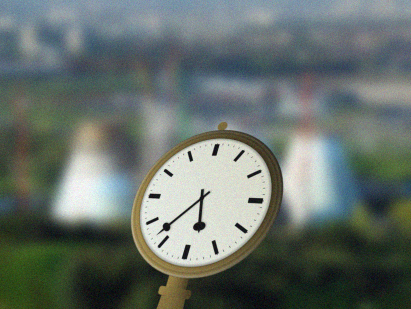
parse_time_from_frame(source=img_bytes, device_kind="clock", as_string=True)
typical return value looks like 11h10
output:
5h37
